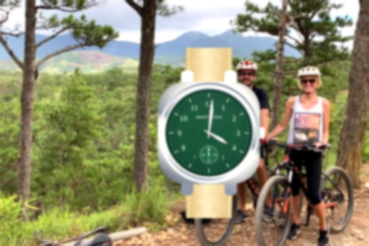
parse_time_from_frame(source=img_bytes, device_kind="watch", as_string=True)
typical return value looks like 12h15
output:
4h01
